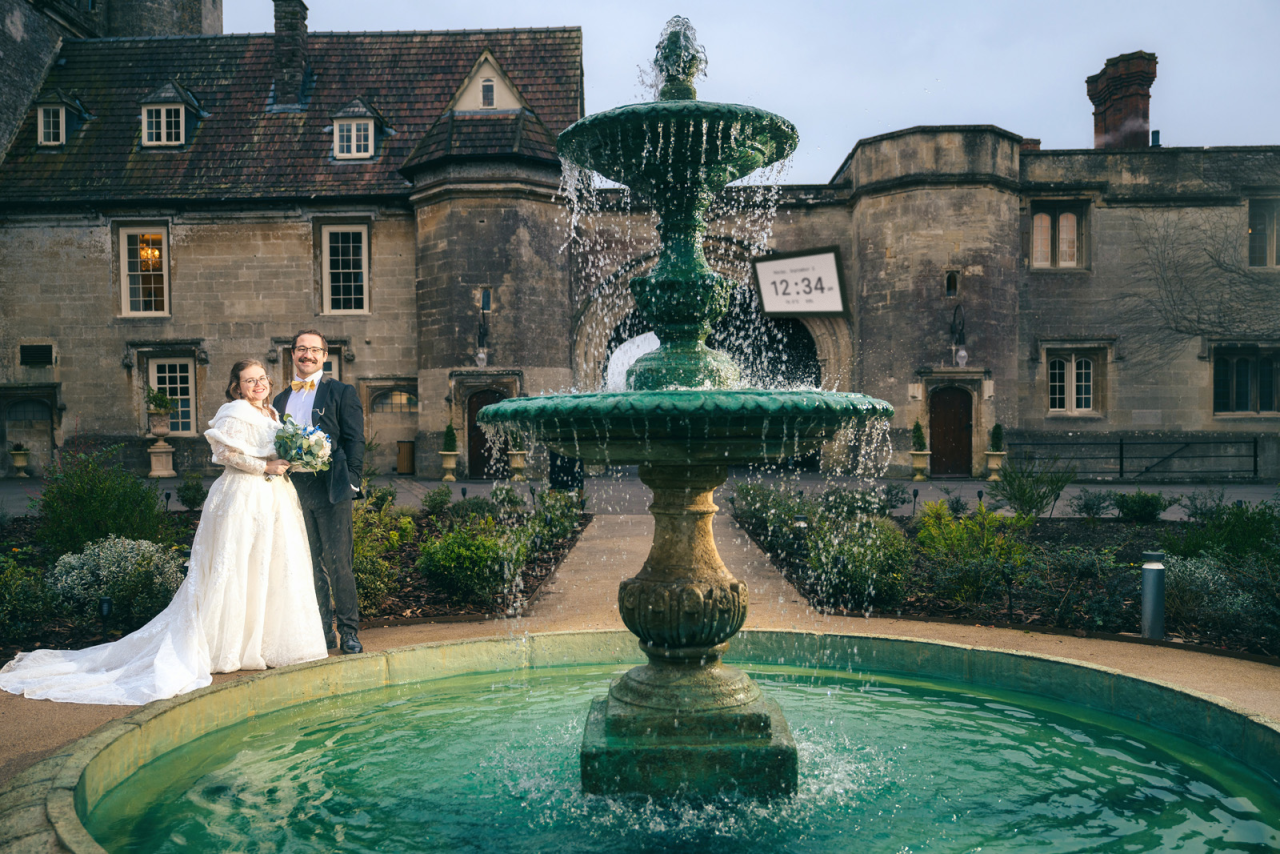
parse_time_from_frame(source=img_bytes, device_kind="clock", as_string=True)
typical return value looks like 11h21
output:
12h34
